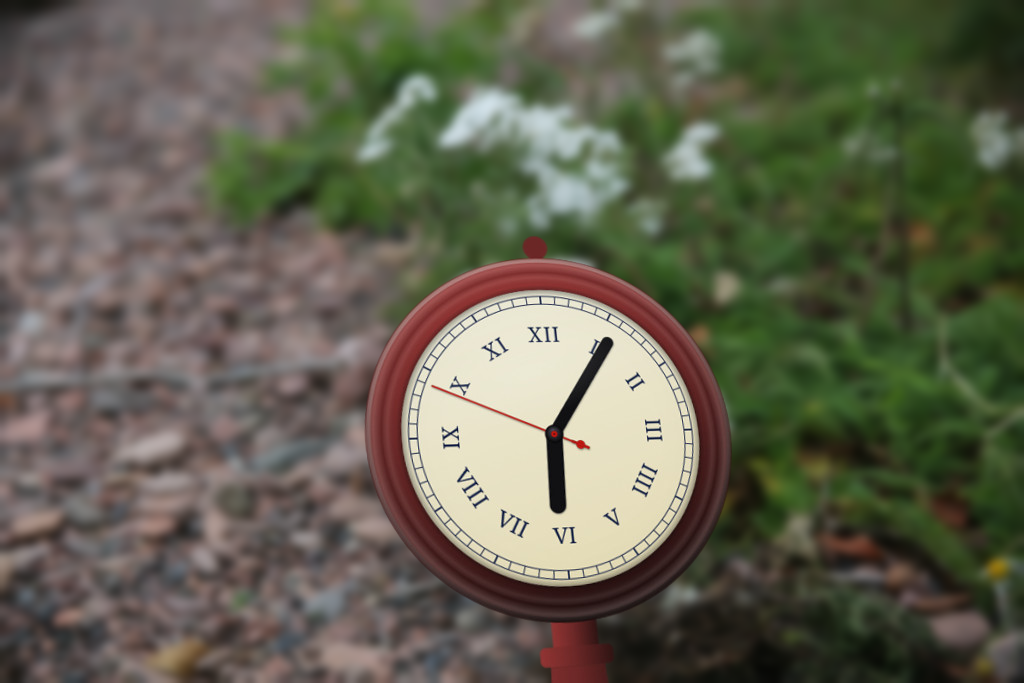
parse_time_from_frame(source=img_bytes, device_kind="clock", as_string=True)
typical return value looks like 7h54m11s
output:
6h05m49s
